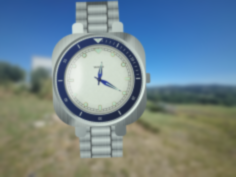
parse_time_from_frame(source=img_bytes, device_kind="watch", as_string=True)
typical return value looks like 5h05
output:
12h20
